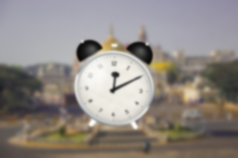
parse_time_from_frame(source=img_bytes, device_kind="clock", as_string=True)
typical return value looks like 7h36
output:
12h10
